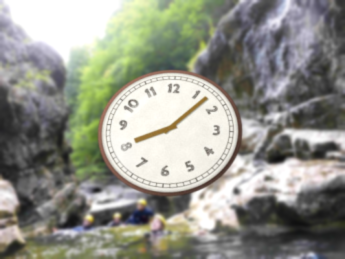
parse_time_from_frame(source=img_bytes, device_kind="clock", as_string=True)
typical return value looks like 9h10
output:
8h07
